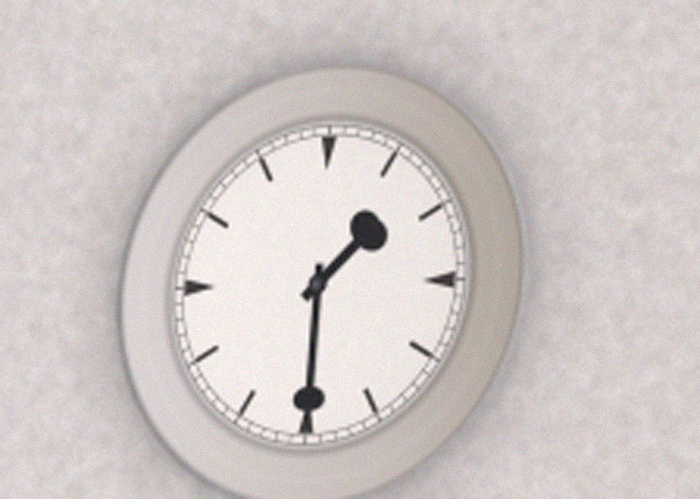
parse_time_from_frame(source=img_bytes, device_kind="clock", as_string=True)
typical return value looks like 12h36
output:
1h30
